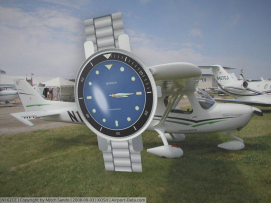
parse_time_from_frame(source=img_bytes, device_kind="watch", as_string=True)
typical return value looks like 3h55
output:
3h15
